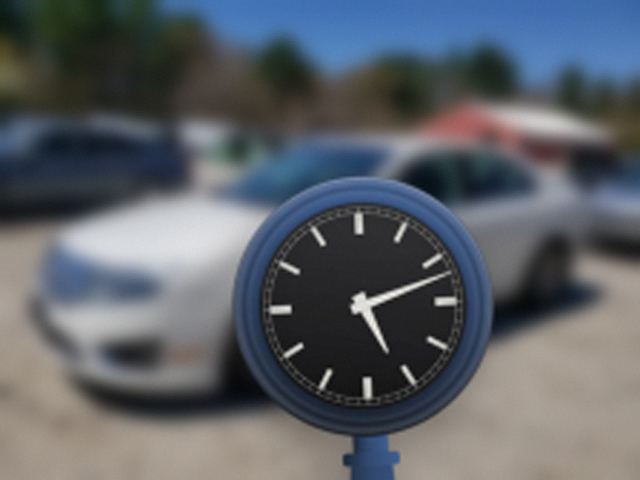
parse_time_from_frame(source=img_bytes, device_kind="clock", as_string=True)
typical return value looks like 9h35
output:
5h12
